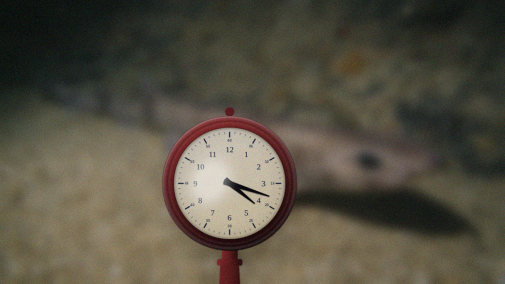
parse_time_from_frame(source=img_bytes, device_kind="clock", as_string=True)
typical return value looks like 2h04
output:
4h18
